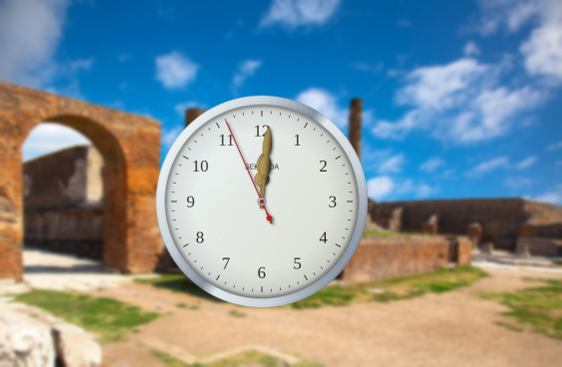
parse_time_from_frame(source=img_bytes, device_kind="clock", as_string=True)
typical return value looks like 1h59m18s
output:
12h00m56s
